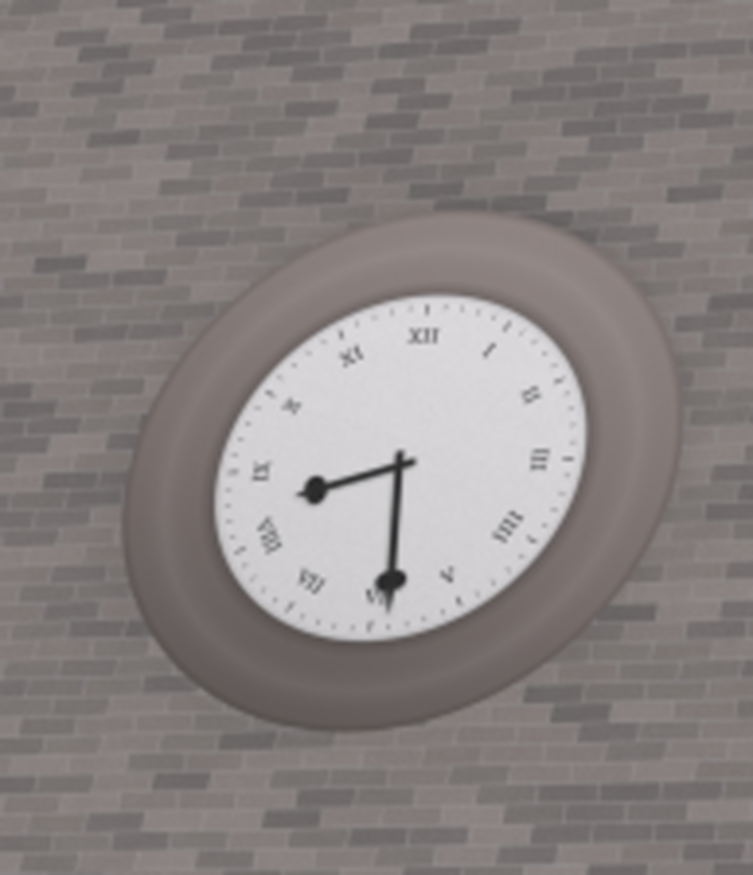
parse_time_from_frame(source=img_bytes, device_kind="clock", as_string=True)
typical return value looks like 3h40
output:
8h29
